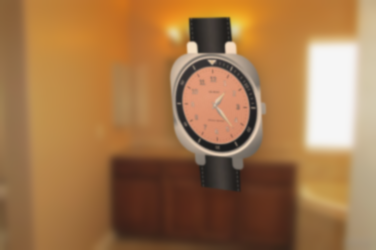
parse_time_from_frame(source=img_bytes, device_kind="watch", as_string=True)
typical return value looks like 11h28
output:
1h23
